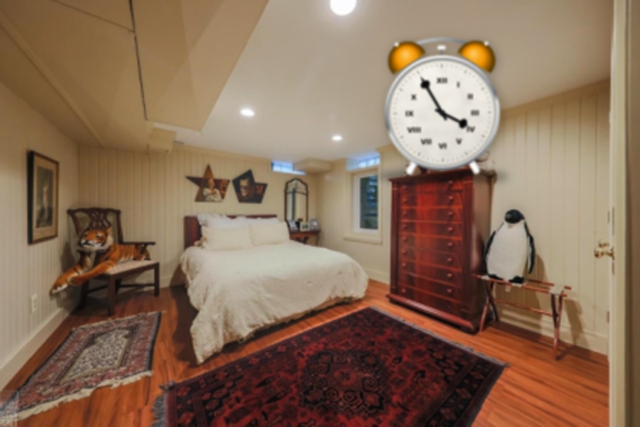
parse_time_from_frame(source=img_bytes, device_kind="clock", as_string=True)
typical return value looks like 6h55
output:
3h55
